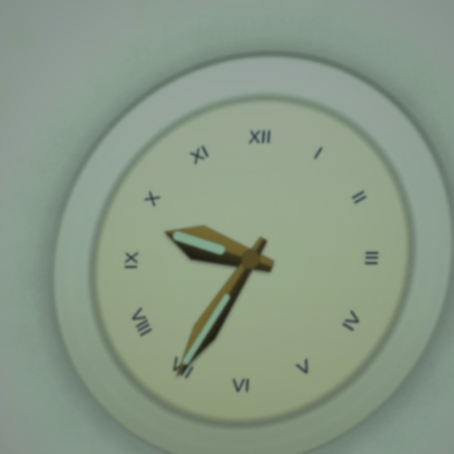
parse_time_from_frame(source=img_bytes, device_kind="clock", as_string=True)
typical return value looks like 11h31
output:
9h35
